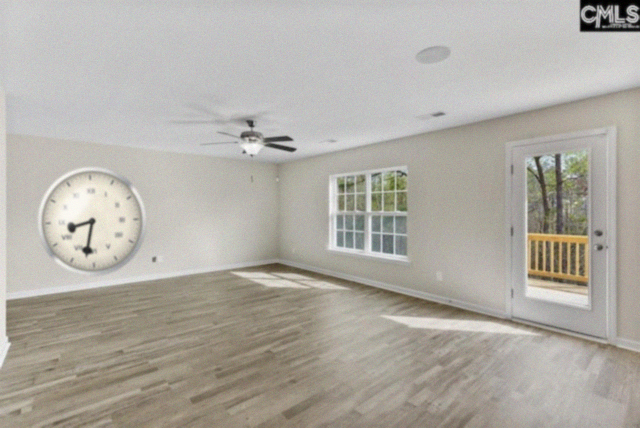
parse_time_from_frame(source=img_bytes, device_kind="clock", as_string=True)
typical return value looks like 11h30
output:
8h32
